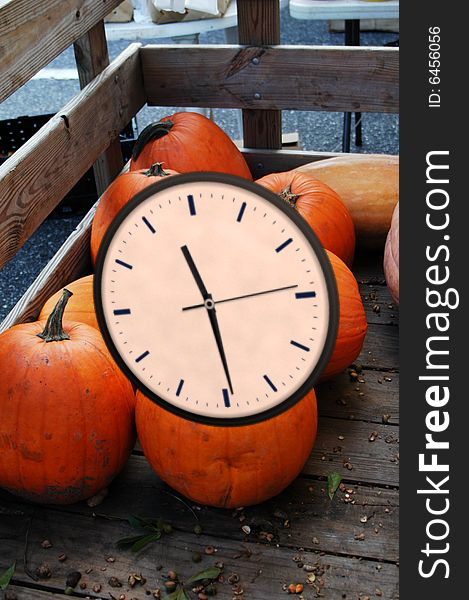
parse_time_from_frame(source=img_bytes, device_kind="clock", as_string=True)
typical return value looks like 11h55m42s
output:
11h29m14s
